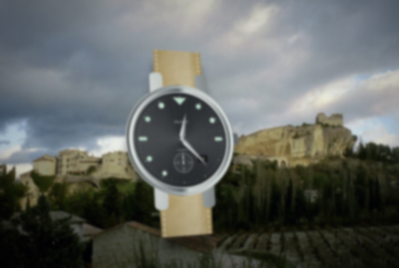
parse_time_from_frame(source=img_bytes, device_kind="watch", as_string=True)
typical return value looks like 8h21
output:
12h23
